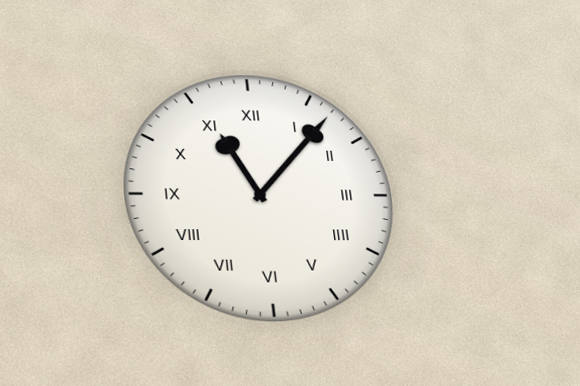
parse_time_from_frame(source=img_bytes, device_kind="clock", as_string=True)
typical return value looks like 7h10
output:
11h07
